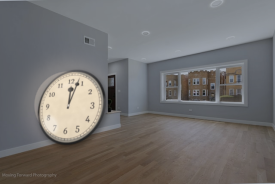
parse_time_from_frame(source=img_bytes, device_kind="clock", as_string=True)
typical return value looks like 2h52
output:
12h03
